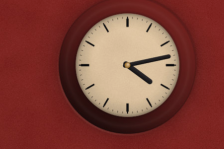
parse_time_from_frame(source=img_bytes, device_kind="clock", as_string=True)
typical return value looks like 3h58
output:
4h13
